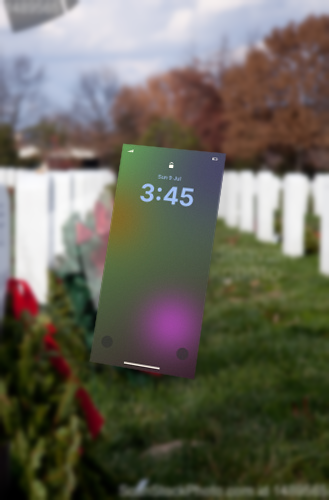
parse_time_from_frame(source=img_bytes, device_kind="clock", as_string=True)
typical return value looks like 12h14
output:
3h45
